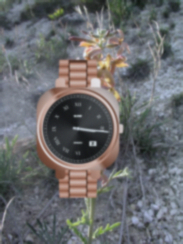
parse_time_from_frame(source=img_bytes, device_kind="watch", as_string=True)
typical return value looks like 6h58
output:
3h16
